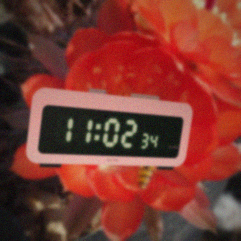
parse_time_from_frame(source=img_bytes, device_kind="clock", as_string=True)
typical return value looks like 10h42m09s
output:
11h02m34s
